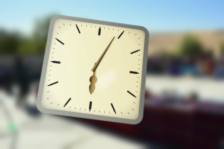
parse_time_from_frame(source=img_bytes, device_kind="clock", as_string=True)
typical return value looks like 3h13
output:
6h04
